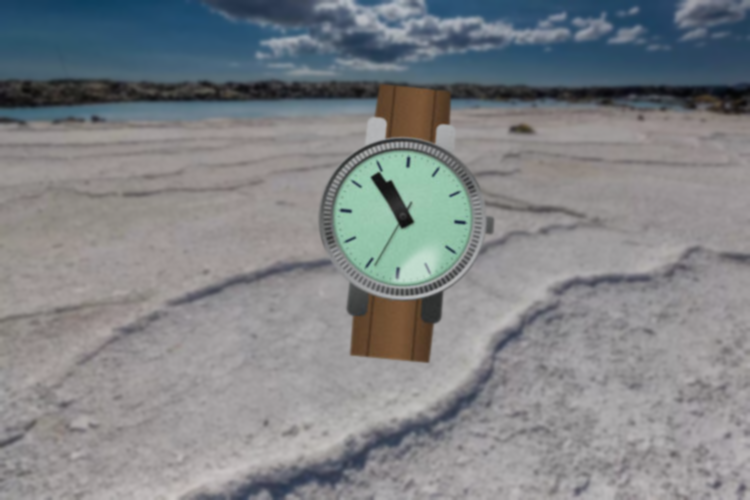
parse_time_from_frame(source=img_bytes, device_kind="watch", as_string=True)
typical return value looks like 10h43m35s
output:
10h53m34s
